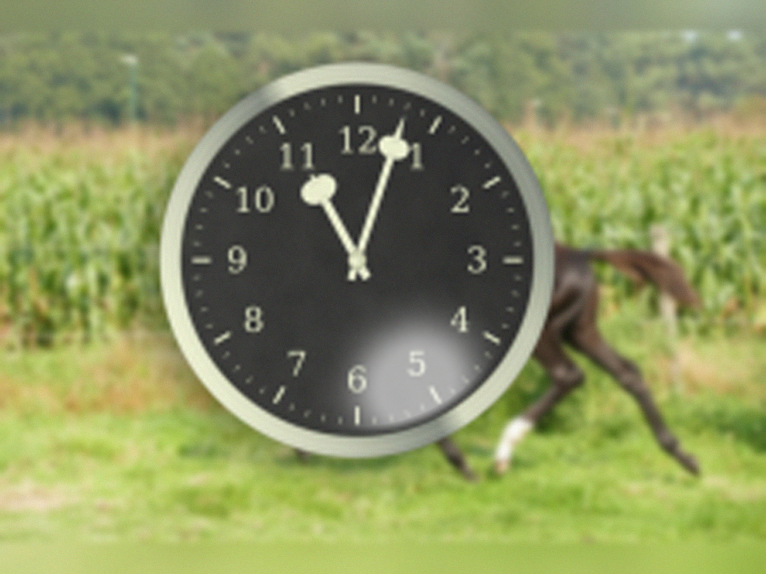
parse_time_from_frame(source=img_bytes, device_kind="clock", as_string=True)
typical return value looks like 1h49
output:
11h03
